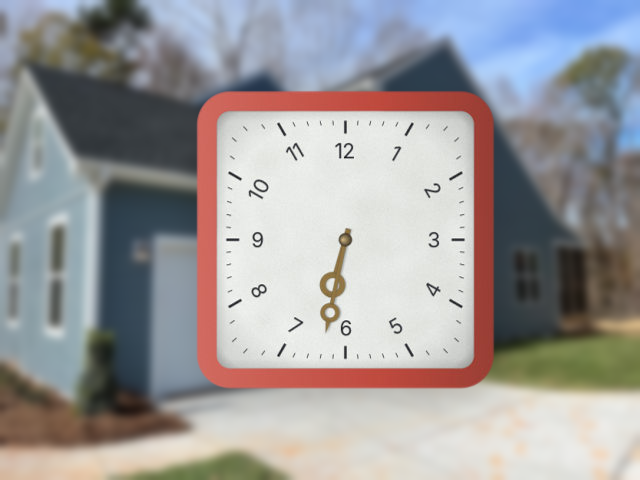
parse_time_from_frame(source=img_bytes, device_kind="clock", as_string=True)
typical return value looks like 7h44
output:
6h32
